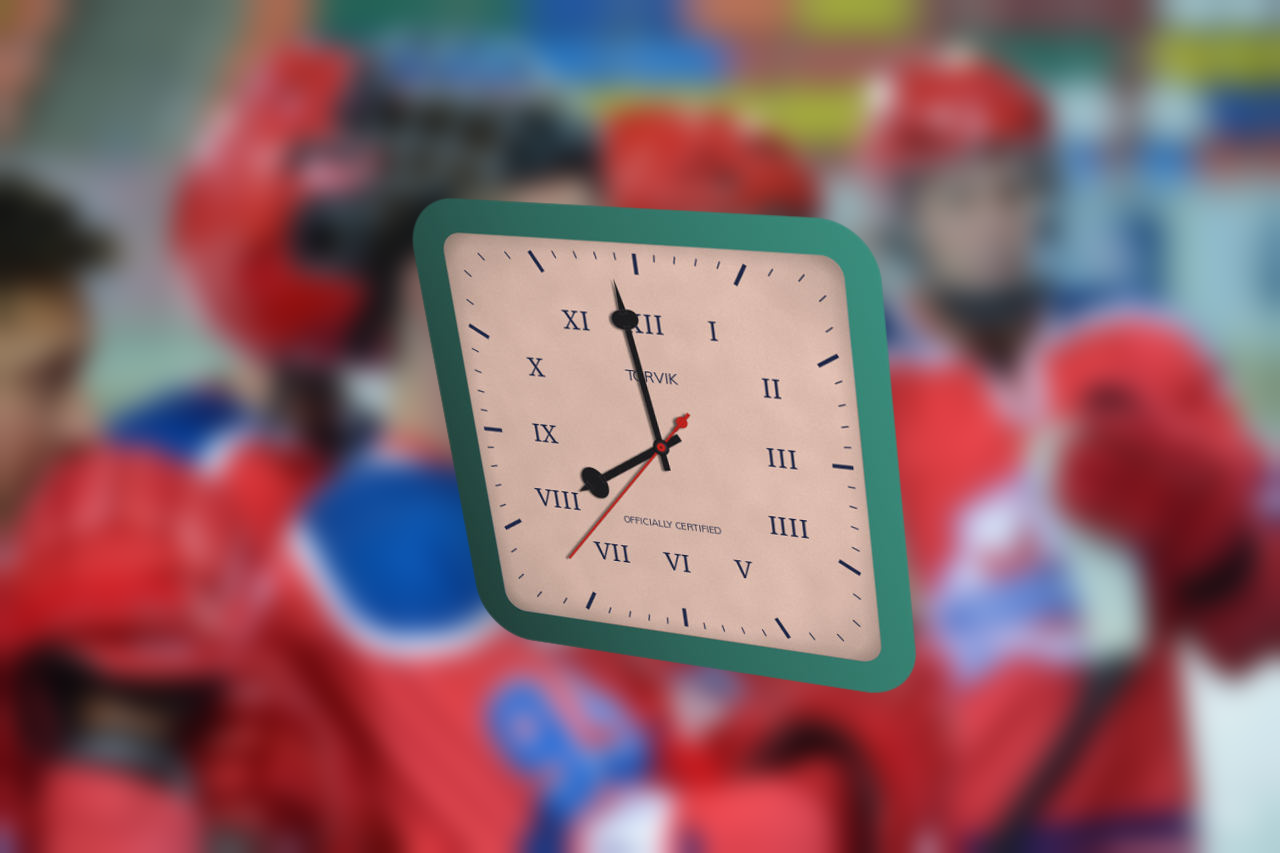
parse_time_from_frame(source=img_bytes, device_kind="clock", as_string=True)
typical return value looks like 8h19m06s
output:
7h58m37s
